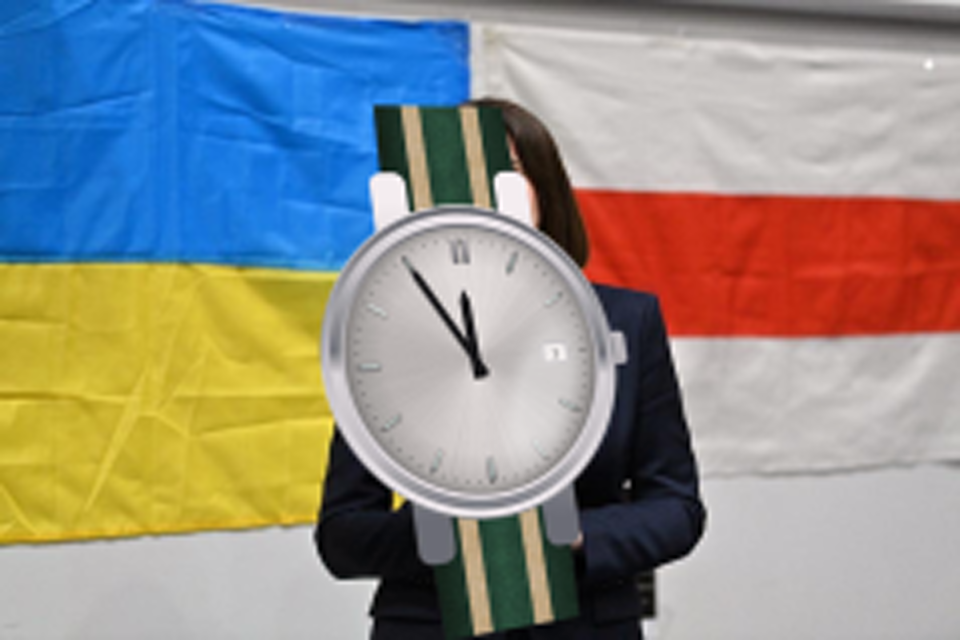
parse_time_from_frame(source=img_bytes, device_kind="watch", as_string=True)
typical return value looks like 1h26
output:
11h55
